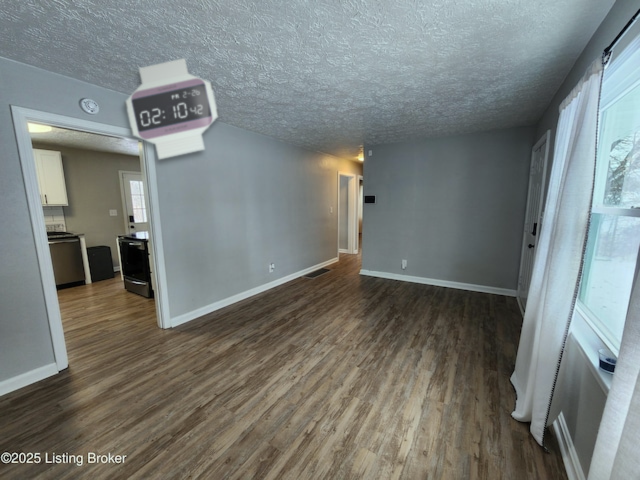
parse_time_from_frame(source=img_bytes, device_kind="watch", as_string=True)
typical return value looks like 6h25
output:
2h10
